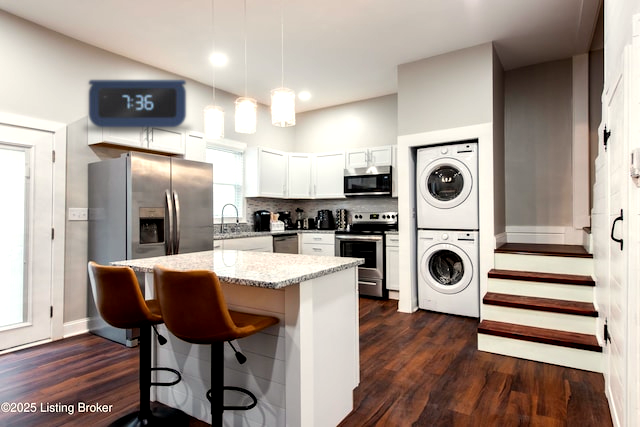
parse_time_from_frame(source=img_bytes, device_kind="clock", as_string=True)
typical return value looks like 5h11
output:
7h36
